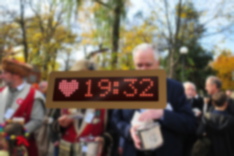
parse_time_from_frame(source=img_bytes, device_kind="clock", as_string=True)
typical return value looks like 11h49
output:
19h32
